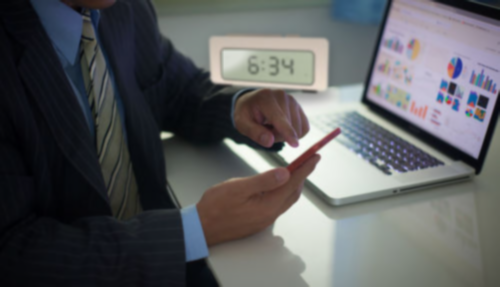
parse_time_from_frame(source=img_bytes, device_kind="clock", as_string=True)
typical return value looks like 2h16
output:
6h34
